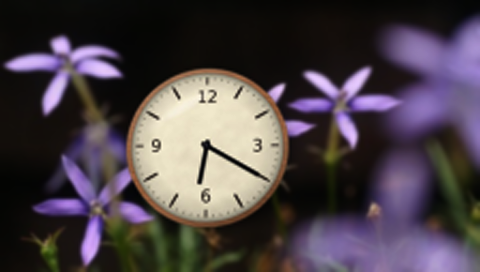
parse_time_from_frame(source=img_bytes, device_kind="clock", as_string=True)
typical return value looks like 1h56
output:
6h20
